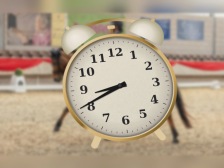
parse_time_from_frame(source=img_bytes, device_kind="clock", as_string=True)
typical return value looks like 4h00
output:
8h41
